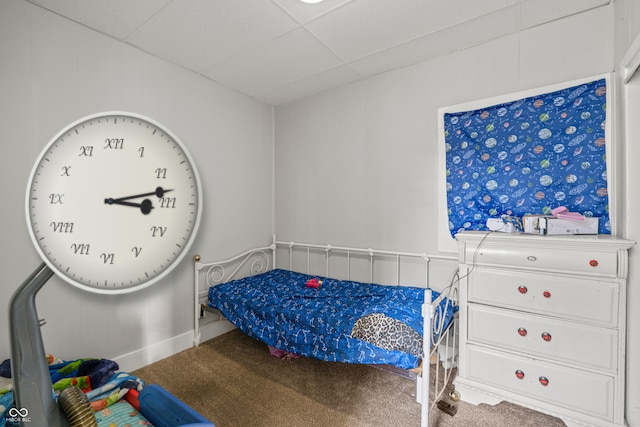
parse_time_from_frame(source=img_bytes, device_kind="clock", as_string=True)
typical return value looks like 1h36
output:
3h13
